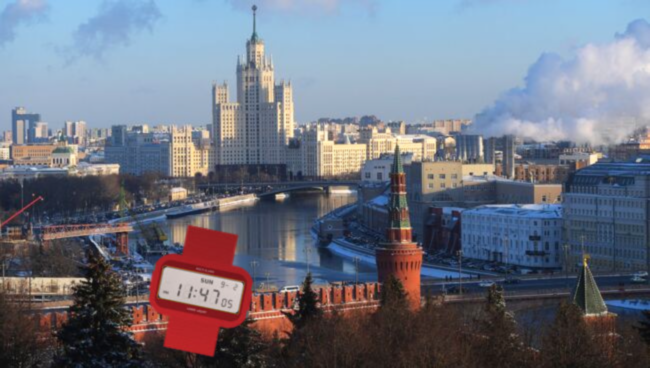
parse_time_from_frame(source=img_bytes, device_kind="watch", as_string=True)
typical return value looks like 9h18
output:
11h47
